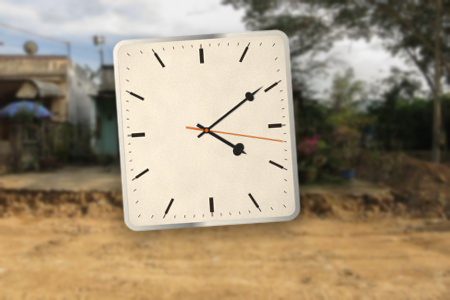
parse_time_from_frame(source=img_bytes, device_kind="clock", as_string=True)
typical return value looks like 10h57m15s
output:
4h09m17s
